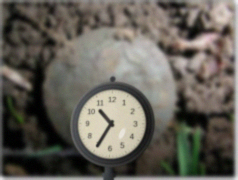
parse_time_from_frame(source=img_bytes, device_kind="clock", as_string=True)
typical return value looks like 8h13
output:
10h35
